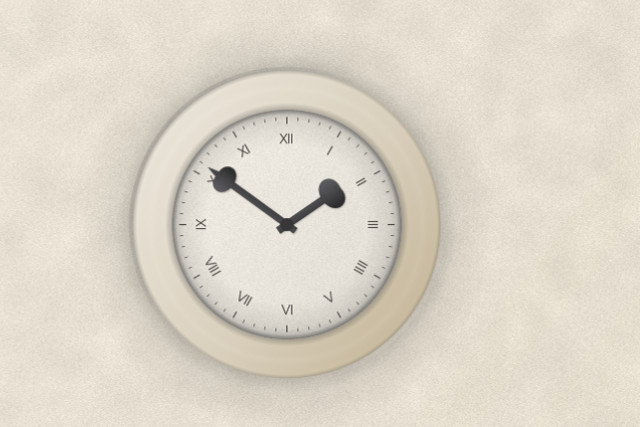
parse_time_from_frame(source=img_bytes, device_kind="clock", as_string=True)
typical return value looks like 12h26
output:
1h51
